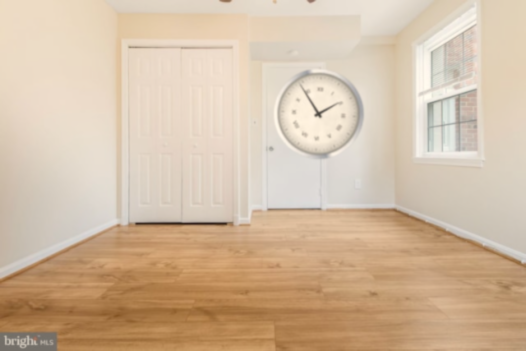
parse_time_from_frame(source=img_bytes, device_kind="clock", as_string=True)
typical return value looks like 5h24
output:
1h54
